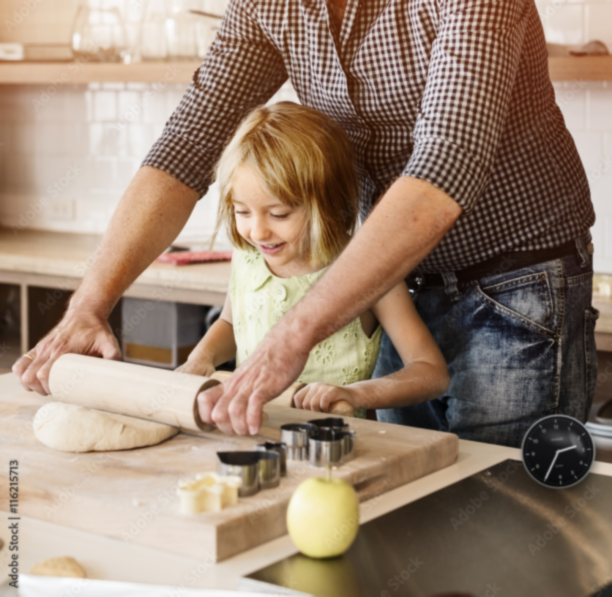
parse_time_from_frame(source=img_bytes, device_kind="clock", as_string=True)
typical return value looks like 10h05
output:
2h35
